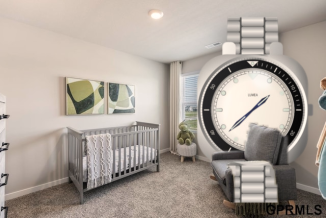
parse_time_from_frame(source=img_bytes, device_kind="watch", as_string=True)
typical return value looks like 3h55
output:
1h38
